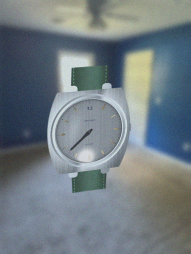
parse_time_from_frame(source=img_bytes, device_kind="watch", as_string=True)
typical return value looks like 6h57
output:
7h38
